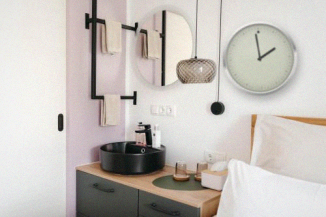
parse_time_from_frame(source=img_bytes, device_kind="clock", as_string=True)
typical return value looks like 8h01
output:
1h59
